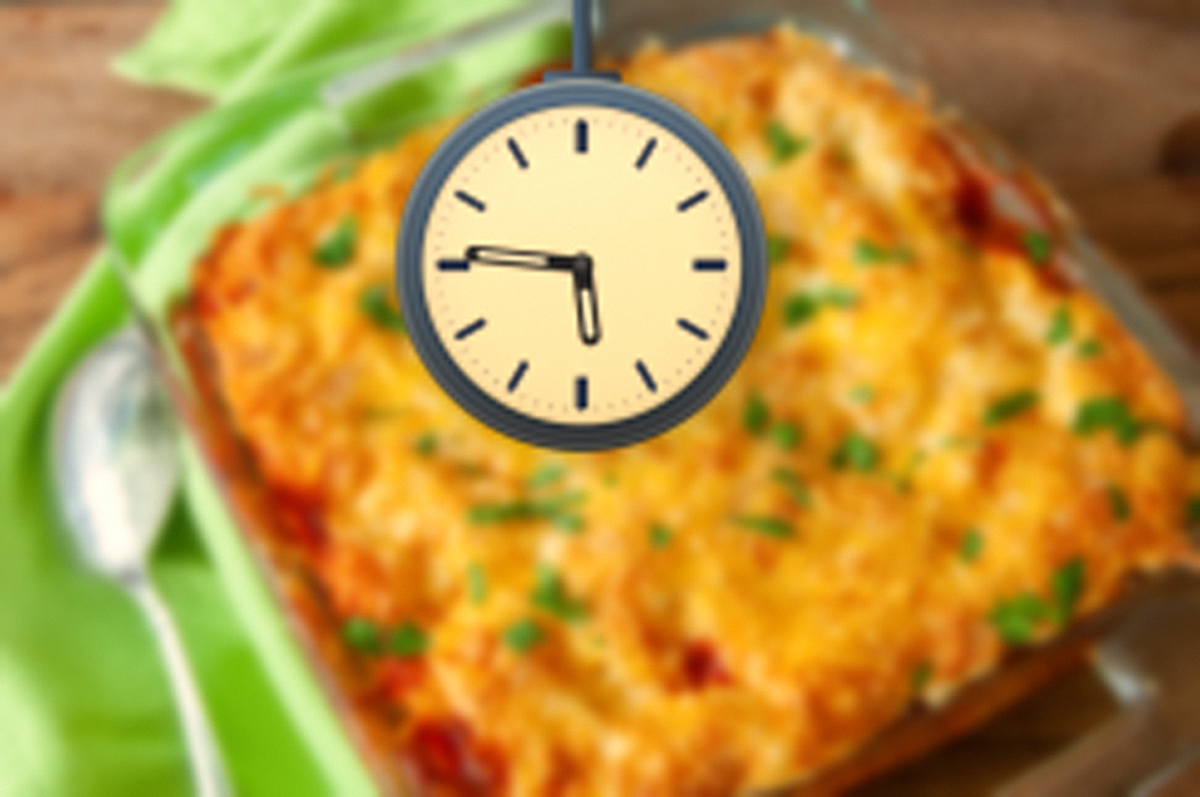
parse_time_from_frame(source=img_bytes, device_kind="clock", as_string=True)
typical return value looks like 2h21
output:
5h46
